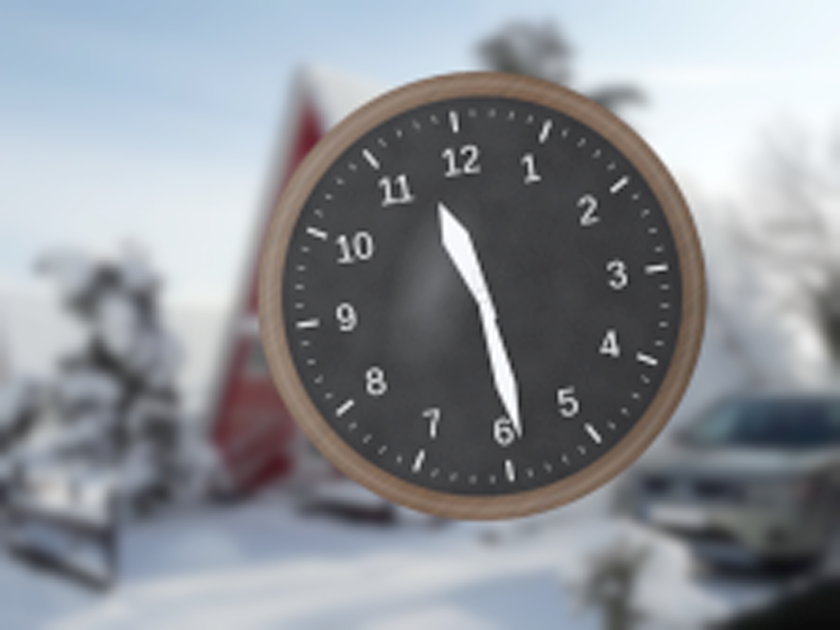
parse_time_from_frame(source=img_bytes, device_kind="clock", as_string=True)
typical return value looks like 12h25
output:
11h29
